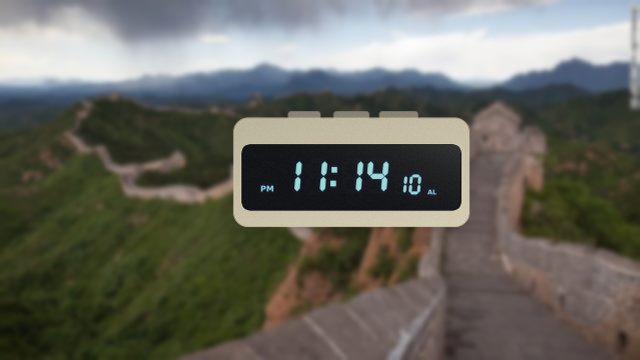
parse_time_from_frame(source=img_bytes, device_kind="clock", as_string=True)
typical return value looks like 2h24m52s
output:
11h14m10s
